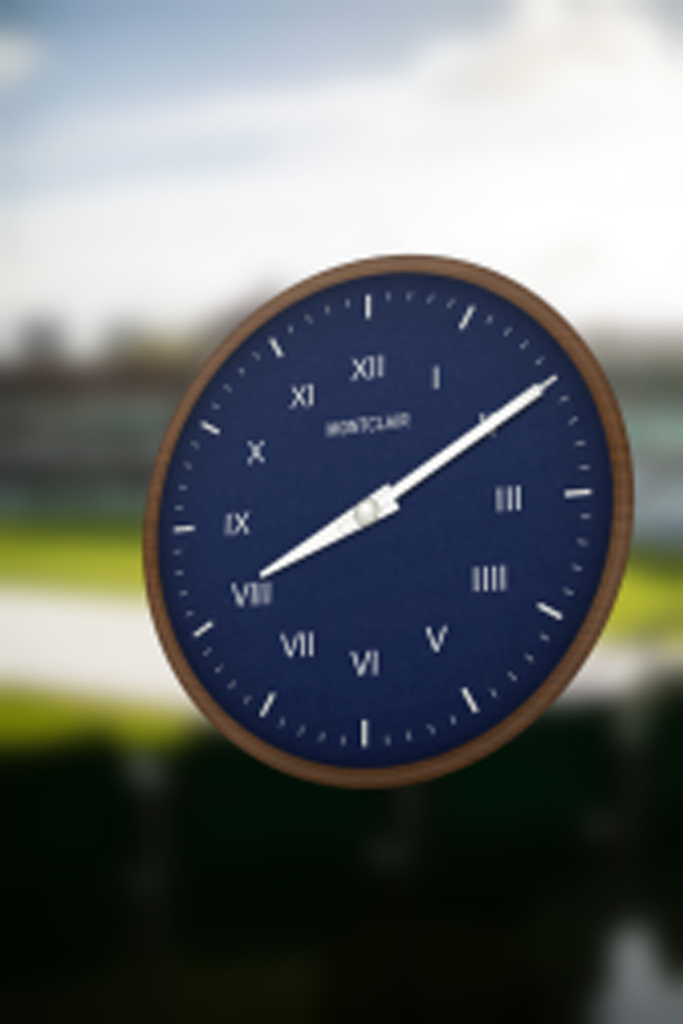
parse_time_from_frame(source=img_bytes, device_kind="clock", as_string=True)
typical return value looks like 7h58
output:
8h10
